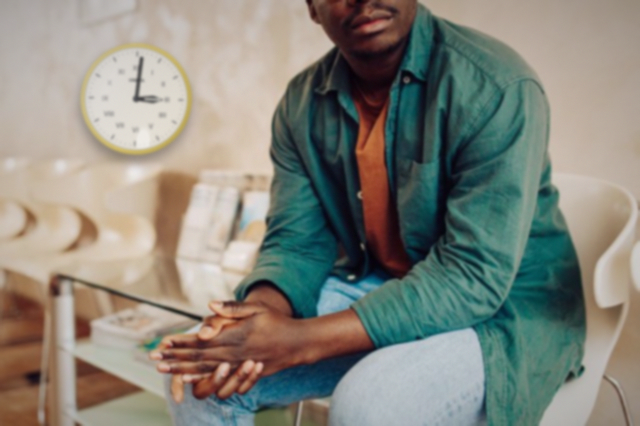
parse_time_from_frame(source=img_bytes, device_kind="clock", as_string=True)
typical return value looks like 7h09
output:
3h01
